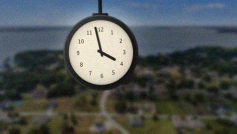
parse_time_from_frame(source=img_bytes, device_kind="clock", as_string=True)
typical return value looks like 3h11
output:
3h58
